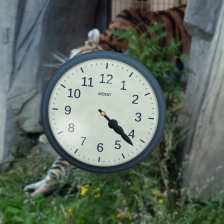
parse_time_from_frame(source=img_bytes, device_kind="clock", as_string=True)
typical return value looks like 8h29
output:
4h22
